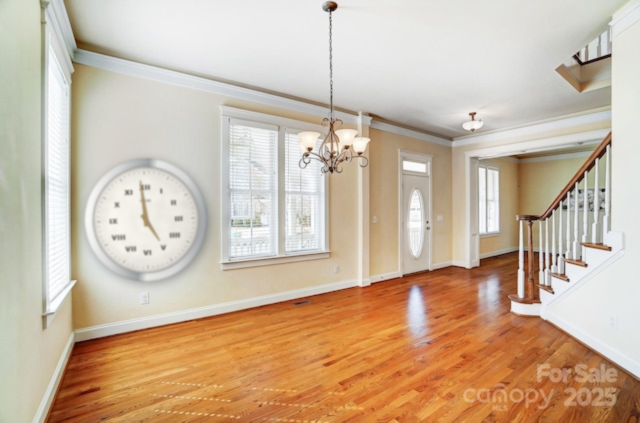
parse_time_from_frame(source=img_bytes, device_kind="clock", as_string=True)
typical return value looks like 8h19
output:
4h59
